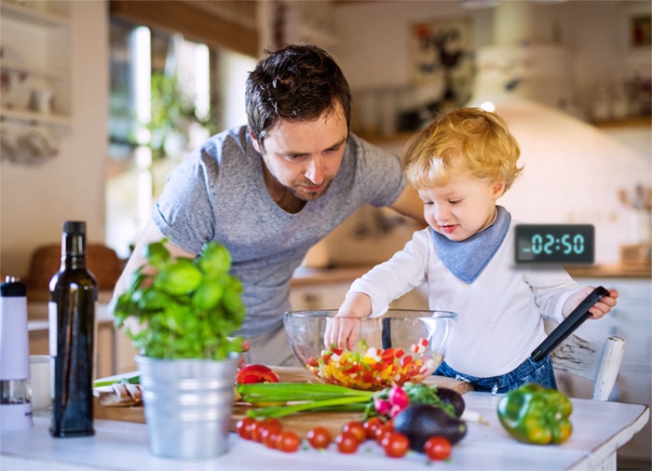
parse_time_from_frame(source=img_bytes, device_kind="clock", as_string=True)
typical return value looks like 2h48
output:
2h50
